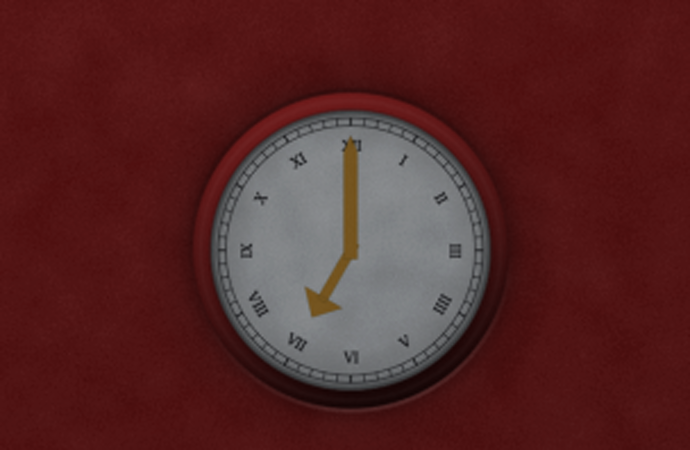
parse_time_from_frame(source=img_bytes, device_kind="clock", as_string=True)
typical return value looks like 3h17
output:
7h00
